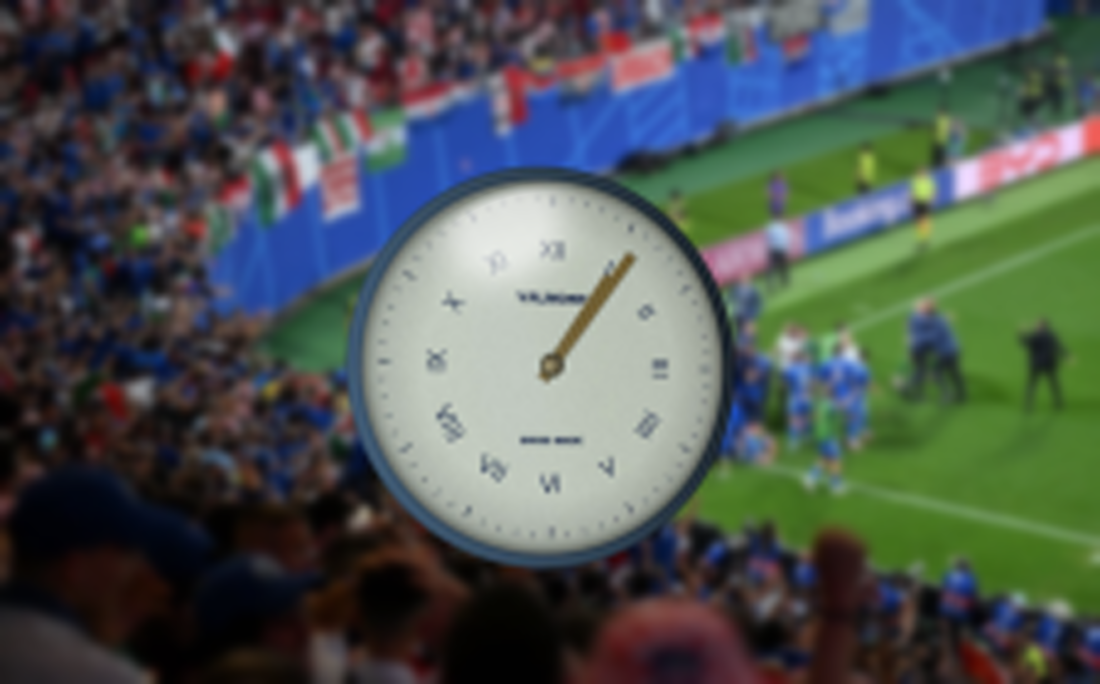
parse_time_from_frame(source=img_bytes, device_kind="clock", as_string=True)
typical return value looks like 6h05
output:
1h06
